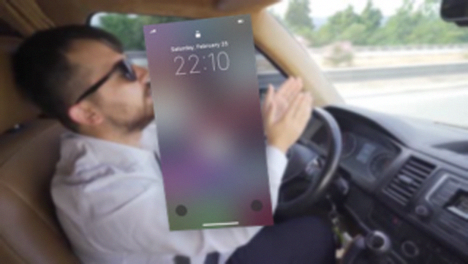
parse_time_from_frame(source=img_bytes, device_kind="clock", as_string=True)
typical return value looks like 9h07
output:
22h10
